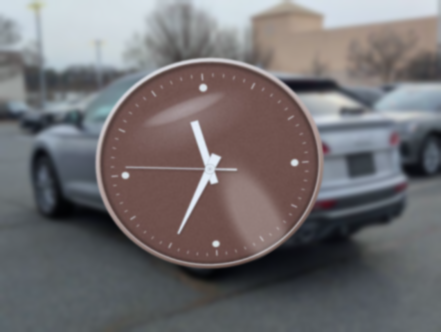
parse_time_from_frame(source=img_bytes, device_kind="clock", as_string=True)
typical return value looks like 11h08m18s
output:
11h34m46s
